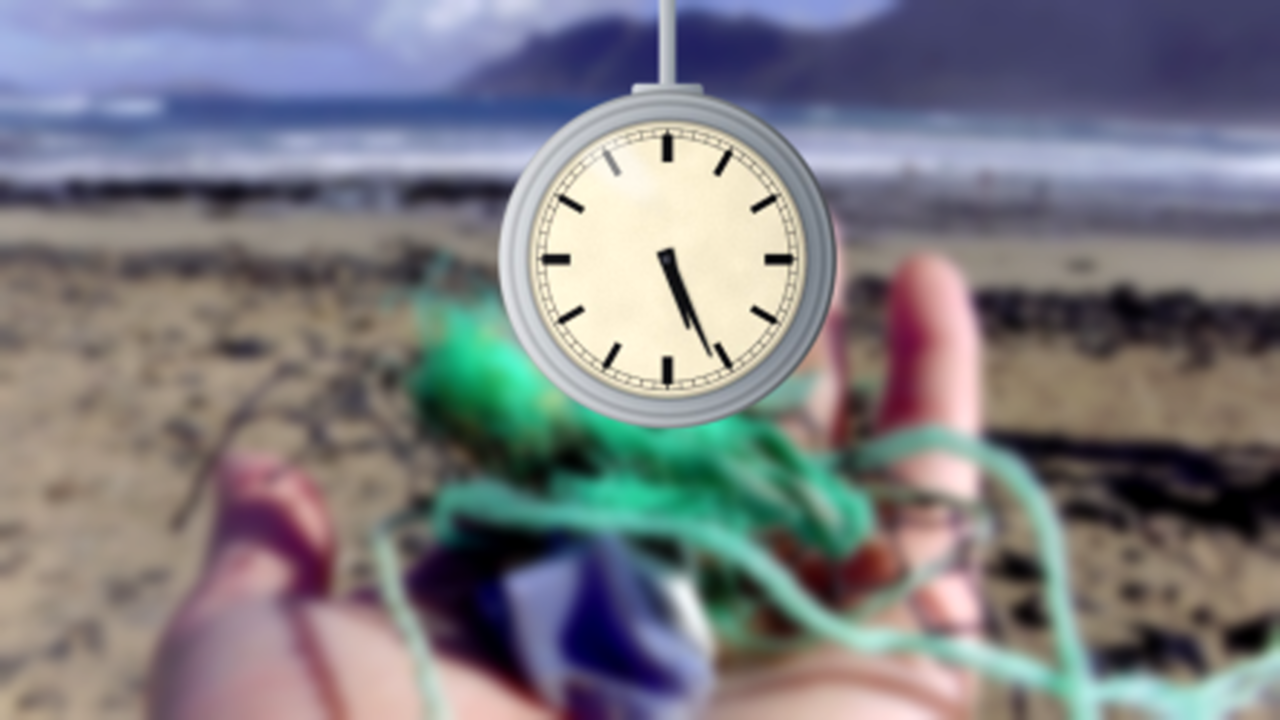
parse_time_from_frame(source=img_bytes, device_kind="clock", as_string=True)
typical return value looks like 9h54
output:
5h26
